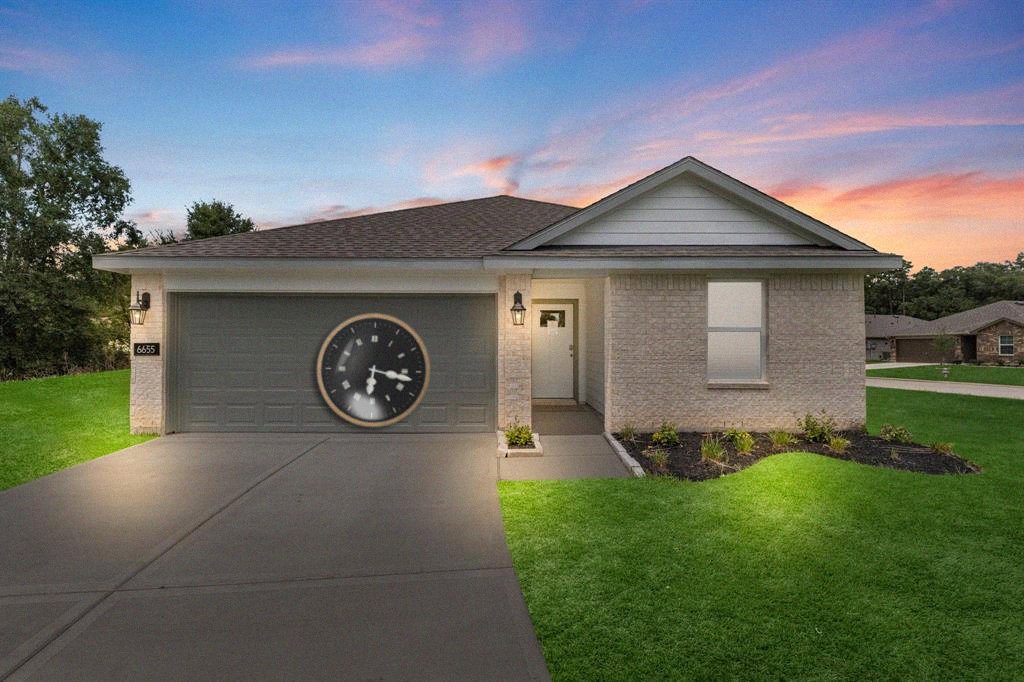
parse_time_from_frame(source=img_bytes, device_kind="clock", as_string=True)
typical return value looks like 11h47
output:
6h17
